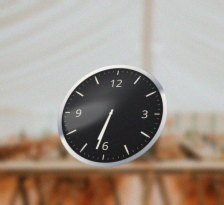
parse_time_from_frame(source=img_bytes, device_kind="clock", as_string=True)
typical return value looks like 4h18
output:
6h32
